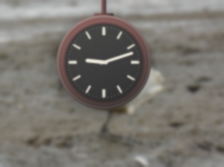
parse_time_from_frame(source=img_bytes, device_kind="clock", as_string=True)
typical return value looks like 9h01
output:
9h12
